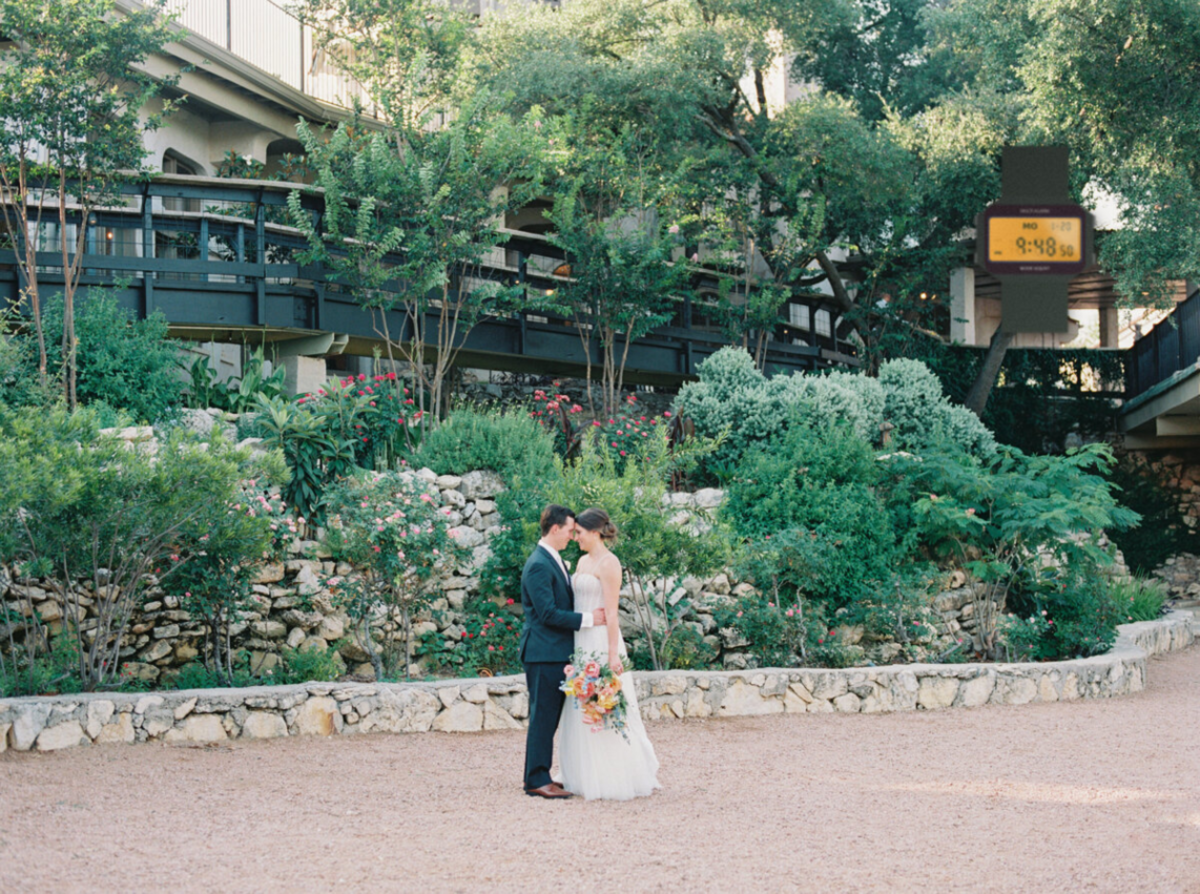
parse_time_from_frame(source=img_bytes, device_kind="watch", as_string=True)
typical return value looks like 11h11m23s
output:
9h48m50s
